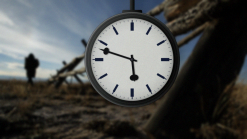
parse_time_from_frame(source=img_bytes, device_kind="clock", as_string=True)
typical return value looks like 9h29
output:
5h48
